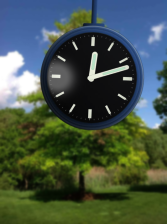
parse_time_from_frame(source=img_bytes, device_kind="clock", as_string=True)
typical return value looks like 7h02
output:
12h12
